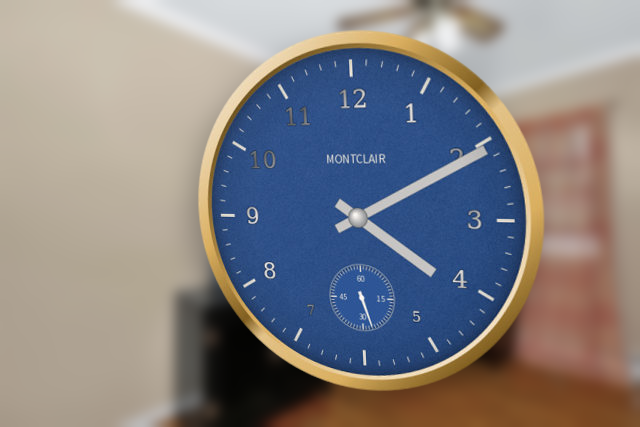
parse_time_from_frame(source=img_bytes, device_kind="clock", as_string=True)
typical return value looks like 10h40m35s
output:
4h10m27s
